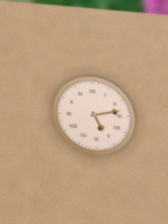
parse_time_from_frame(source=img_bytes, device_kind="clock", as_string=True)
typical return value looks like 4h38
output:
5h13
